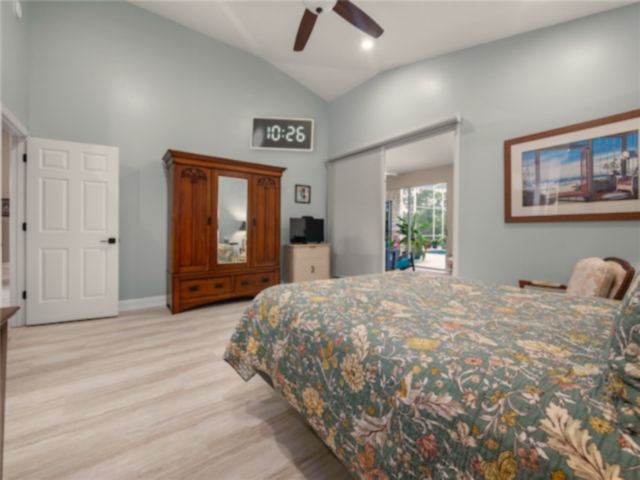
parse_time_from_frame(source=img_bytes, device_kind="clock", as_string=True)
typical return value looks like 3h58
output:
10h26
